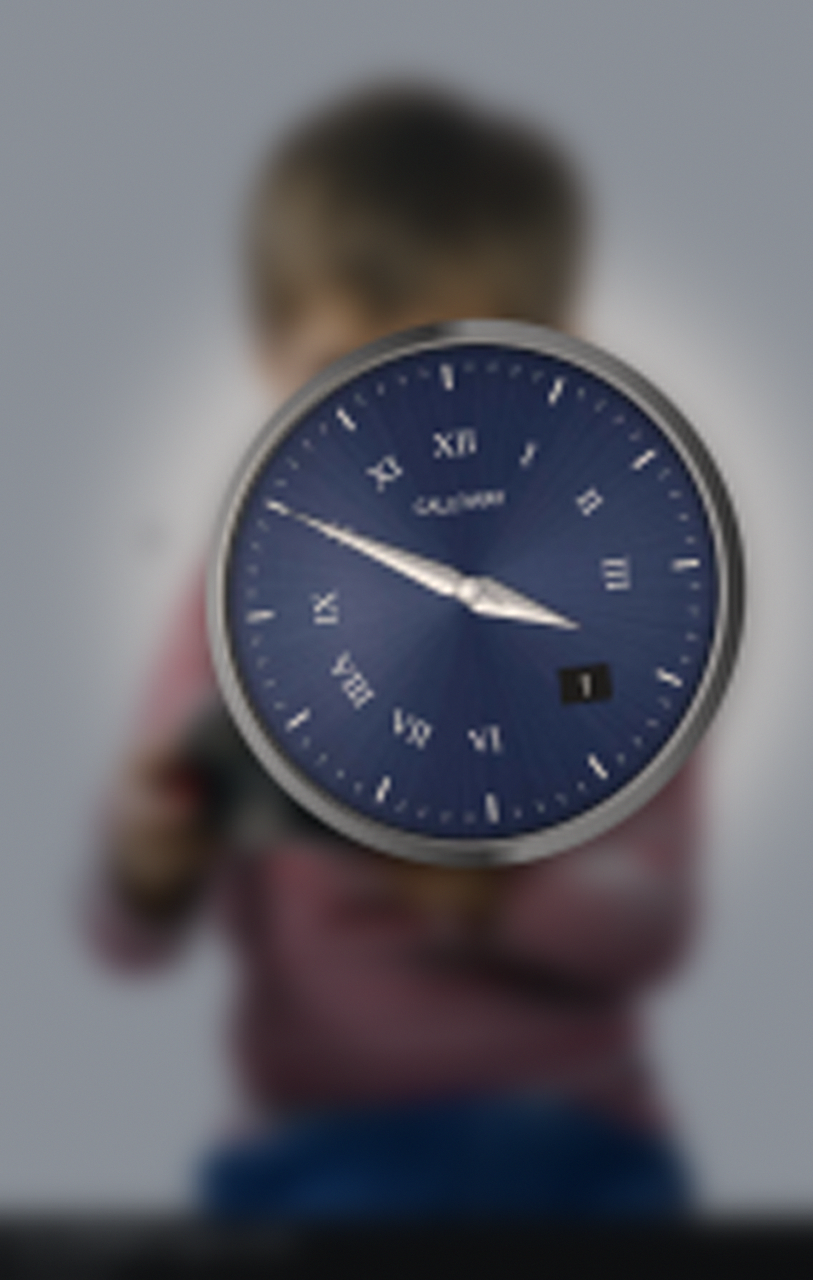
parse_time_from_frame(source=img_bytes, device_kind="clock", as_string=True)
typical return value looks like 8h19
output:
3h50
